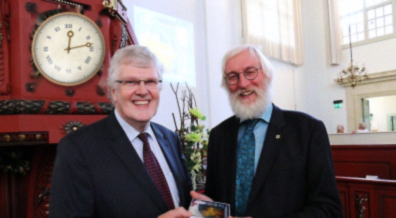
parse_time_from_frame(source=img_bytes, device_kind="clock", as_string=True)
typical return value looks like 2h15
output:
12h13
